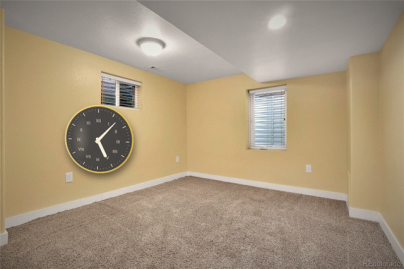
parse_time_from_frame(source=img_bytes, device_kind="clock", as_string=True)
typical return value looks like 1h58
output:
5h07
